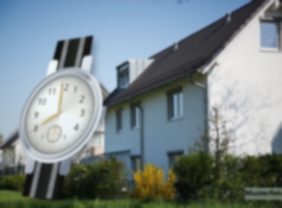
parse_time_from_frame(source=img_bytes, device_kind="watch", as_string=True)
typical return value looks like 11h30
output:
7h59
